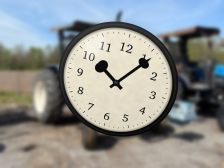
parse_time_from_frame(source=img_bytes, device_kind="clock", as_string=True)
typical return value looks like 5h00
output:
10h06
